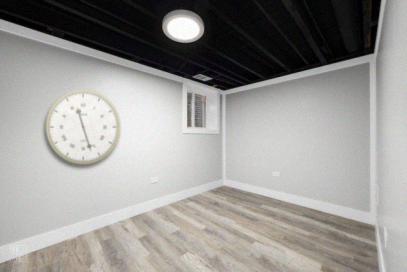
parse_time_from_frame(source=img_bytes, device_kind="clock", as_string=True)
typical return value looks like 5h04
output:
11h27
